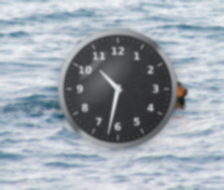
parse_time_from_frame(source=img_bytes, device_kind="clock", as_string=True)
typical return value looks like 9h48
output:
10h32
